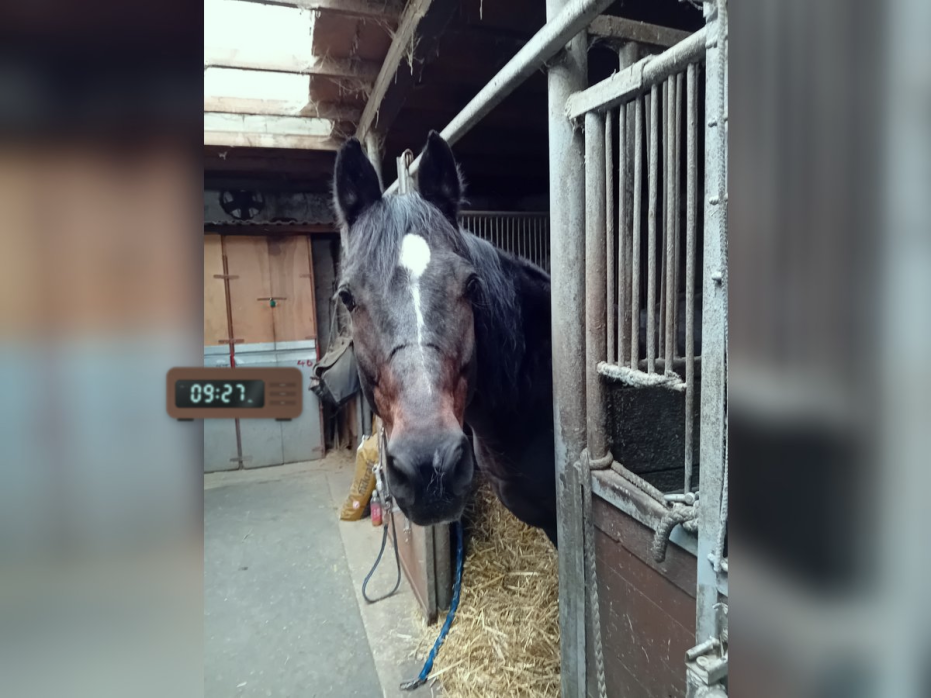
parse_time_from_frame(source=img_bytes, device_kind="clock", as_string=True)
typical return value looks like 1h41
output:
9h27
